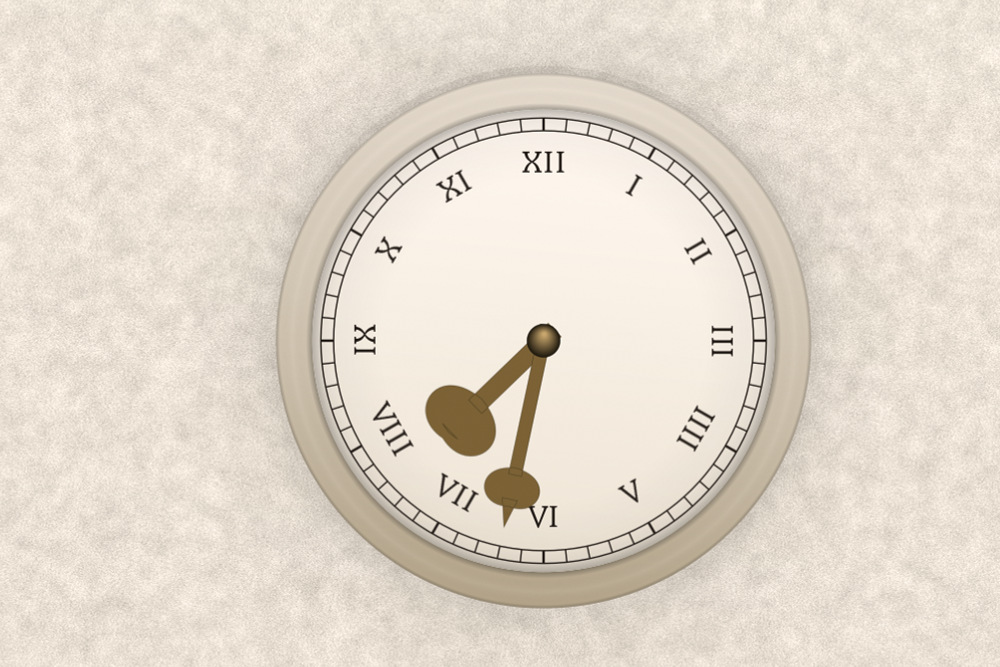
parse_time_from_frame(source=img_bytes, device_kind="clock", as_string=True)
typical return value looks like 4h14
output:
7h32
